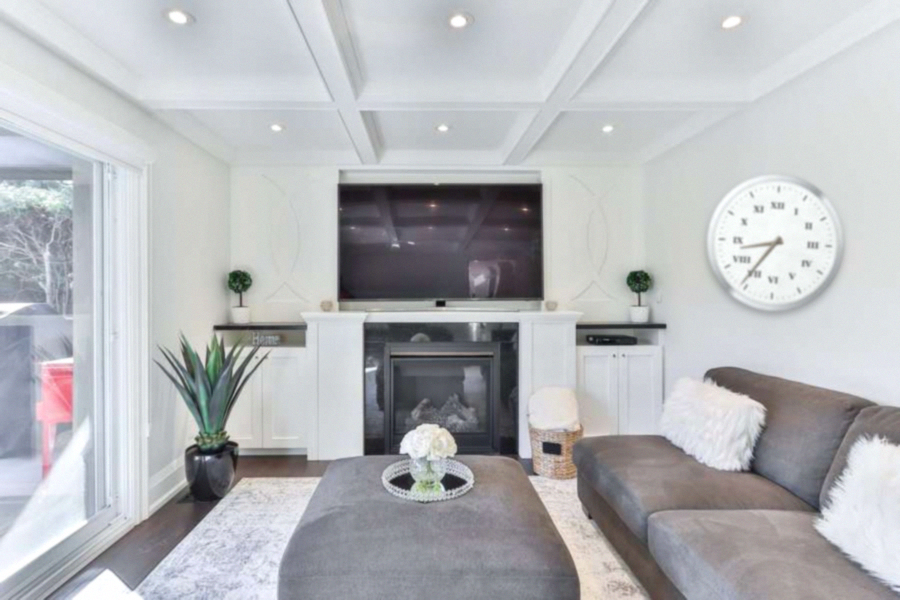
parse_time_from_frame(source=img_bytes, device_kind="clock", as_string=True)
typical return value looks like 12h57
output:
8h36
